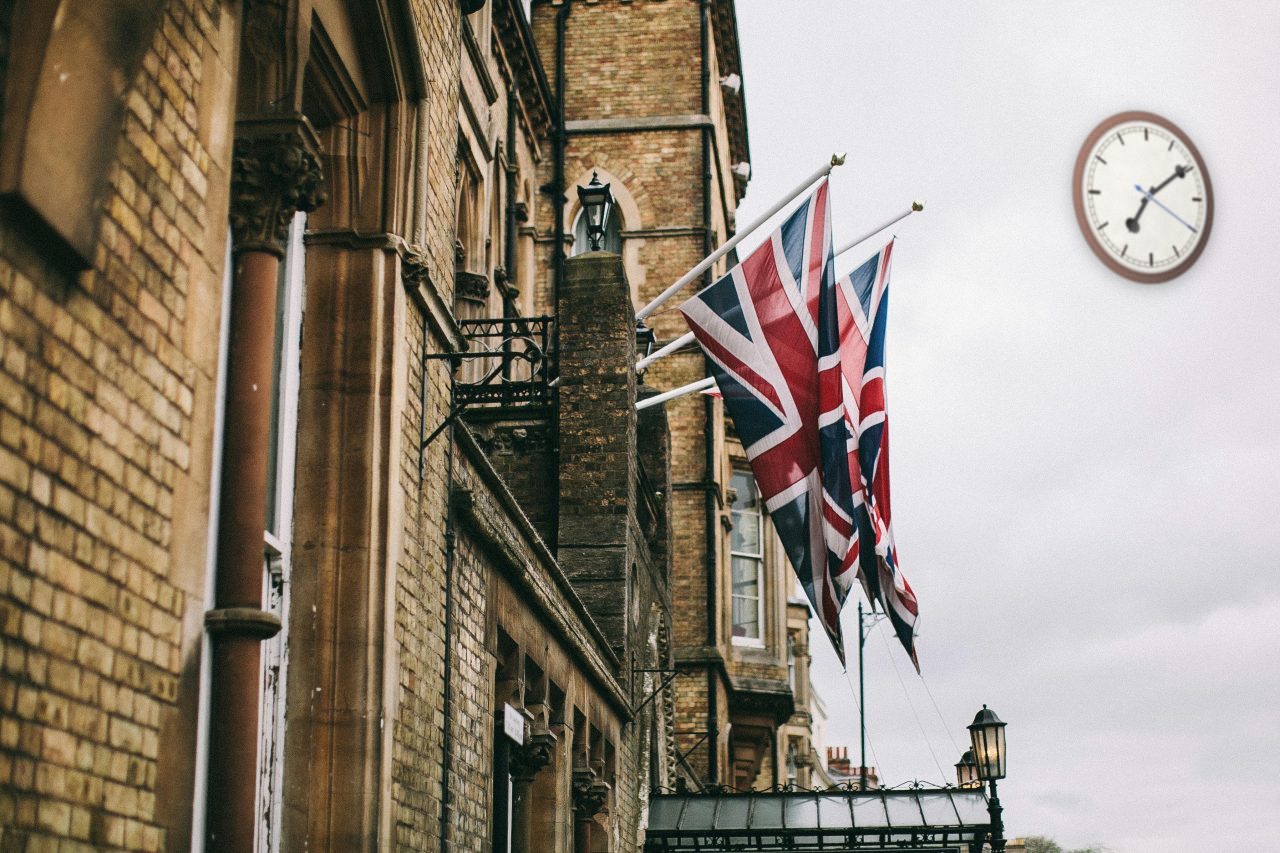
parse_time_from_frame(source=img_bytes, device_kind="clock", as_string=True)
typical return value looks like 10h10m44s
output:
7h09m20s
